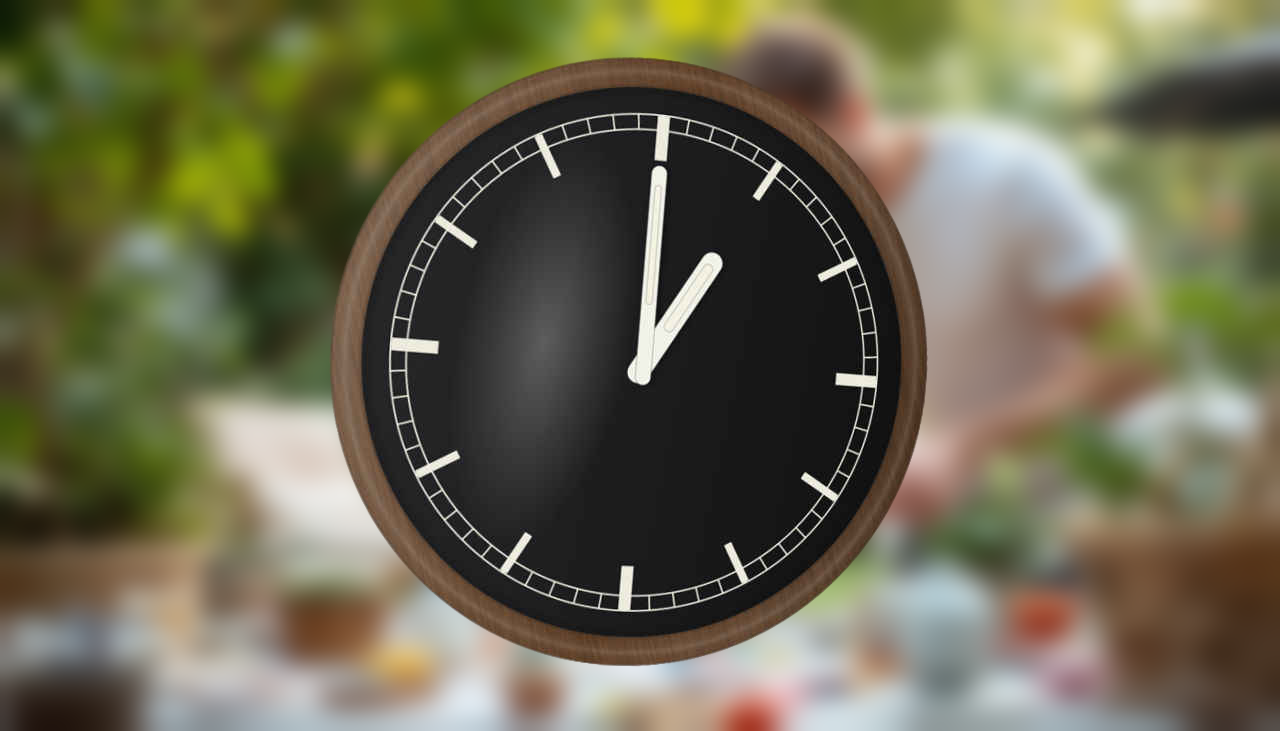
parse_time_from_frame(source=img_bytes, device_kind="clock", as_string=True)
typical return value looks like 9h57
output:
1h00
